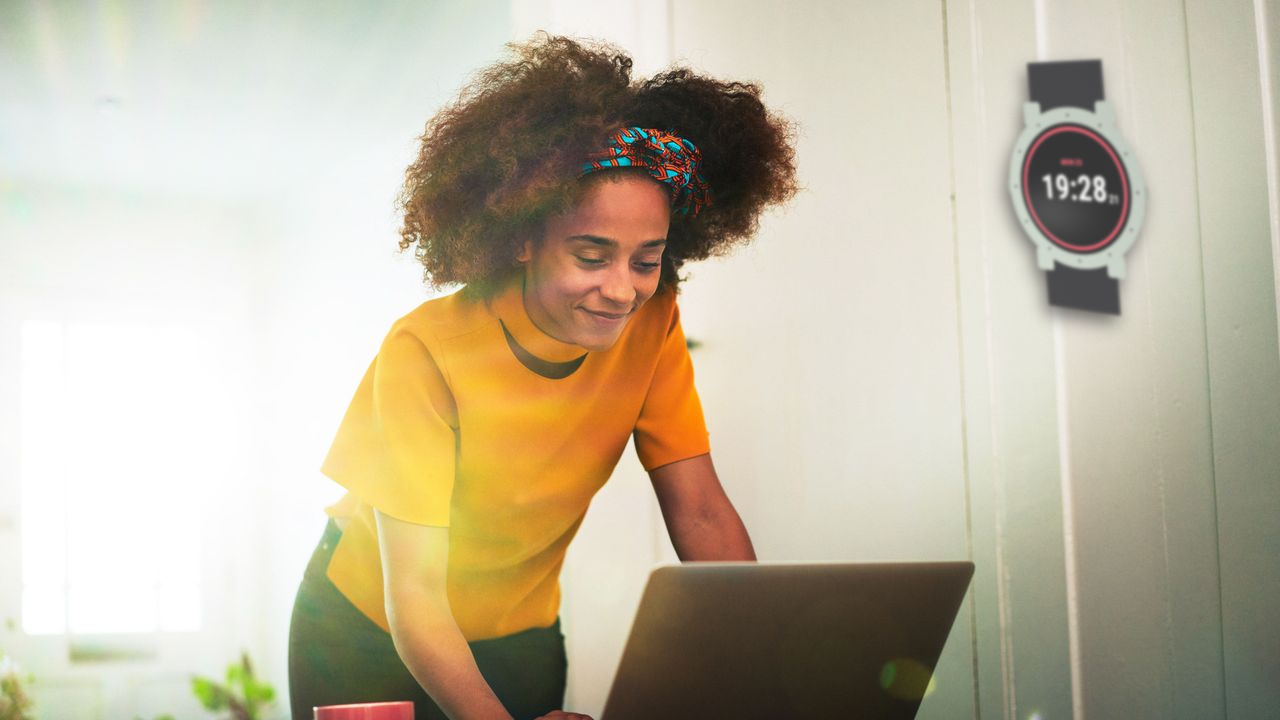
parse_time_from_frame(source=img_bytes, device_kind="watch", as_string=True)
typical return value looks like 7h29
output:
19h28
